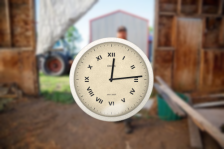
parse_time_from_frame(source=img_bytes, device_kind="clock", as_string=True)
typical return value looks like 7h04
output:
12h14
